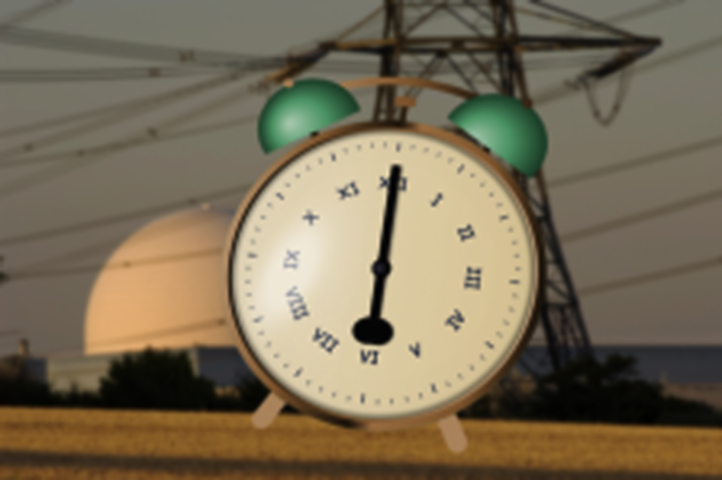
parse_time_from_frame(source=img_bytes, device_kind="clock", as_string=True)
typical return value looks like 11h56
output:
6h00
